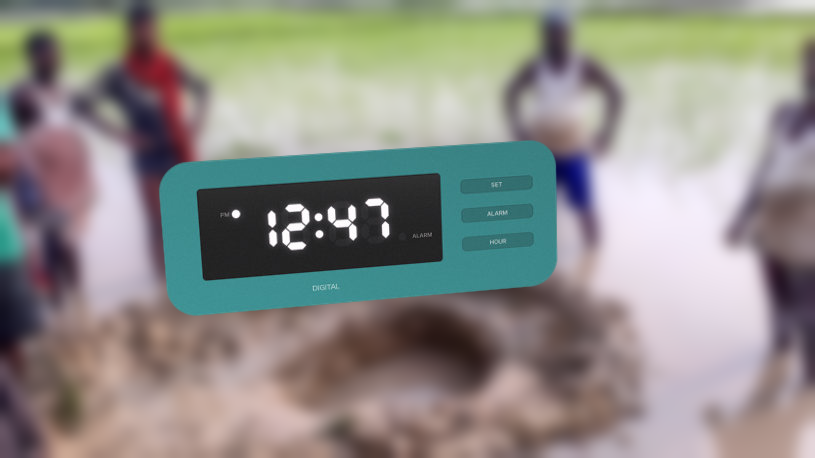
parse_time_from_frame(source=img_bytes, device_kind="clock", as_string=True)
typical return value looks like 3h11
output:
12h47
